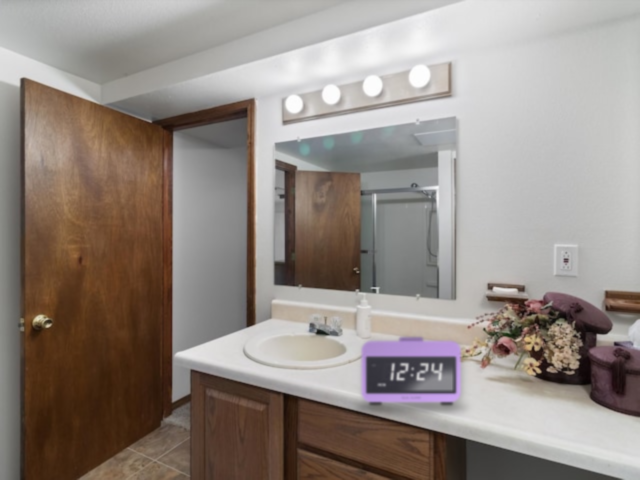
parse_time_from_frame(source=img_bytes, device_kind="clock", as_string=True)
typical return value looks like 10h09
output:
12h24
